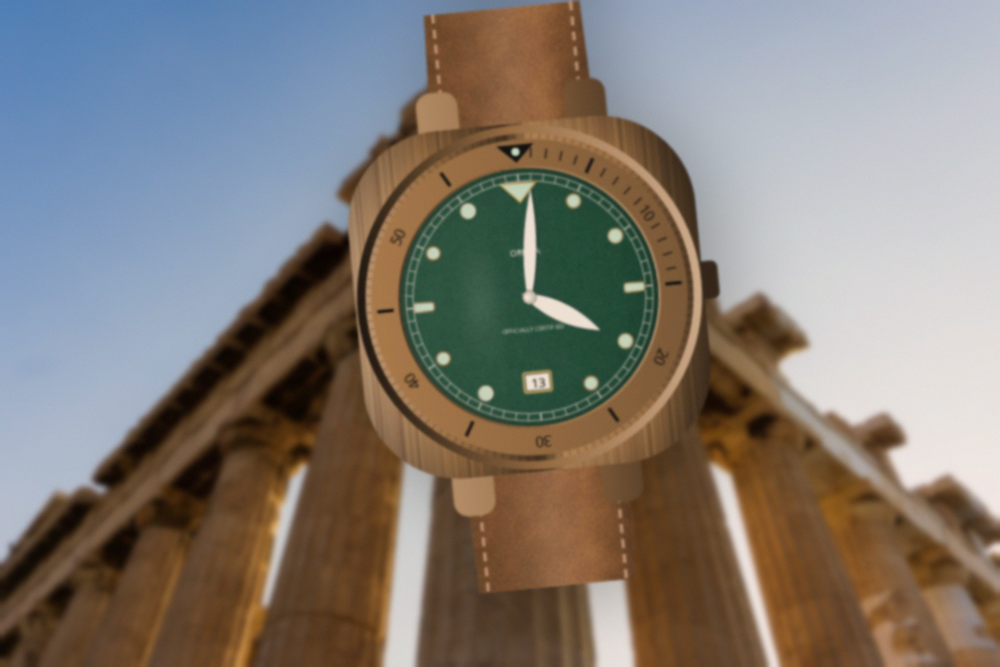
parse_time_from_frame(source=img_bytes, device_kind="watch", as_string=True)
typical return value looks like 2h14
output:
4h01
